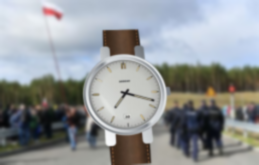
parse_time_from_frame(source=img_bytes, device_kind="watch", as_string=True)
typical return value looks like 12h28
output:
7h18
